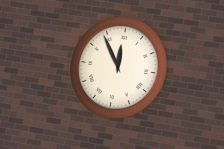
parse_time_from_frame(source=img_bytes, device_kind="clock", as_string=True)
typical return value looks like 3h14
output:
11h54
